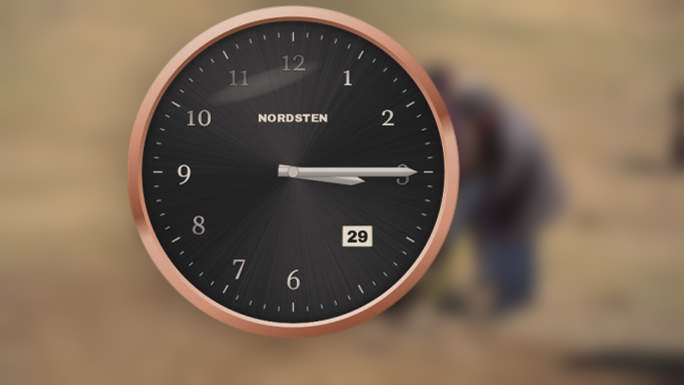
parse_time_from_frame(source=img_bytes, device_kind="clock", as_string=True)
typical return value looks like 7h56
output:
3h15
